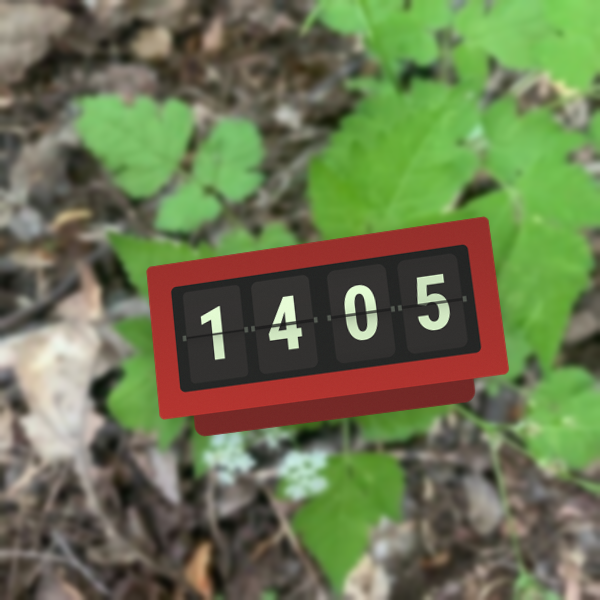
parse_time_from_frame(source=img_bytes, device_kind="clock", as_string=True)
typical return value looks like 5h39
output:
14h05
